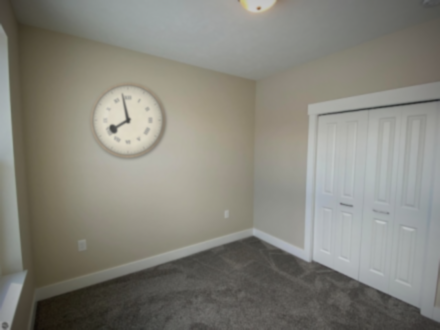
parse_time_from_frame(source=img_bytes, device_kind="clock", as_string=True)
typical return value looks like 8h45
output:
7h58
